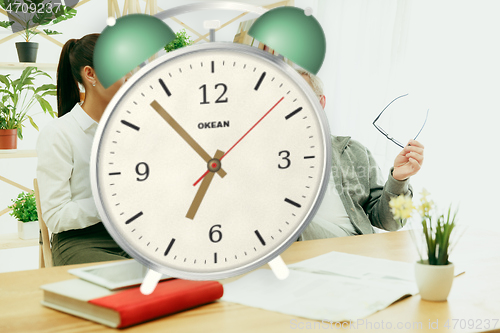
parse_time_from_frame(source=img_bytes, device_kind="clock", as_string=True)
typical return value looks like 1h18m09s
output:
6h53m08s
